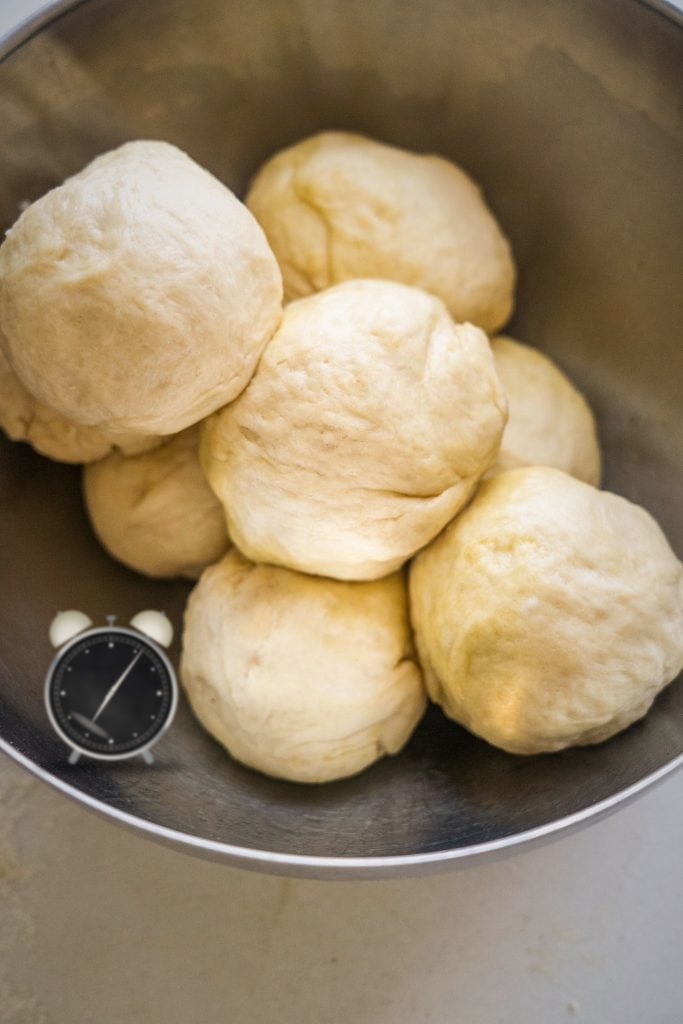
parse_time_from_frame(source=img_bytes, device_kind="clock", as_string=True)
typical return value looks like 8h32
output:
7h06
